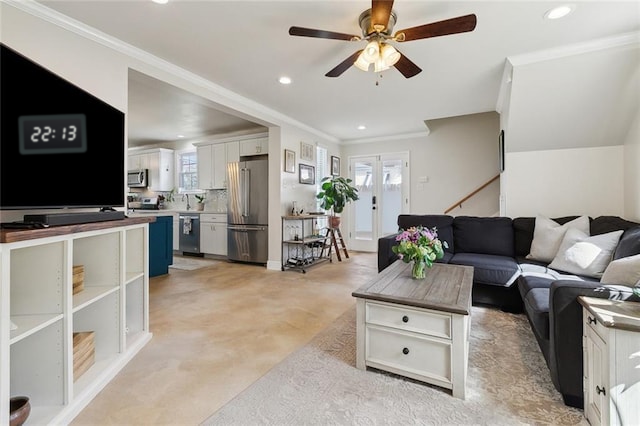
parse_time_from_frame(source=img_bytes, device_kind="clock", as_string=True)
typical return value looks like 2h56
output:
22h13
